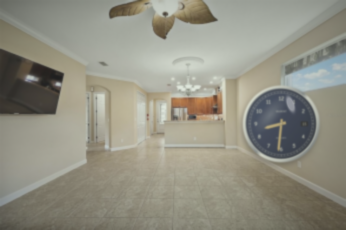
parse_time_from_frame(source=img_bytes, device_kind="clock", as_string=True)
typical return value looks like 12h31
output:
8h31
